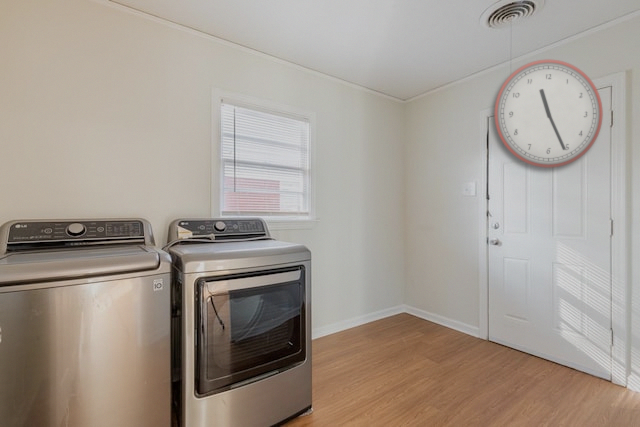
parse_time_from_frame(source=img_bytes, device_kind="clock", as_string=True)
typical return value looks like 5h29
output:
11h26
